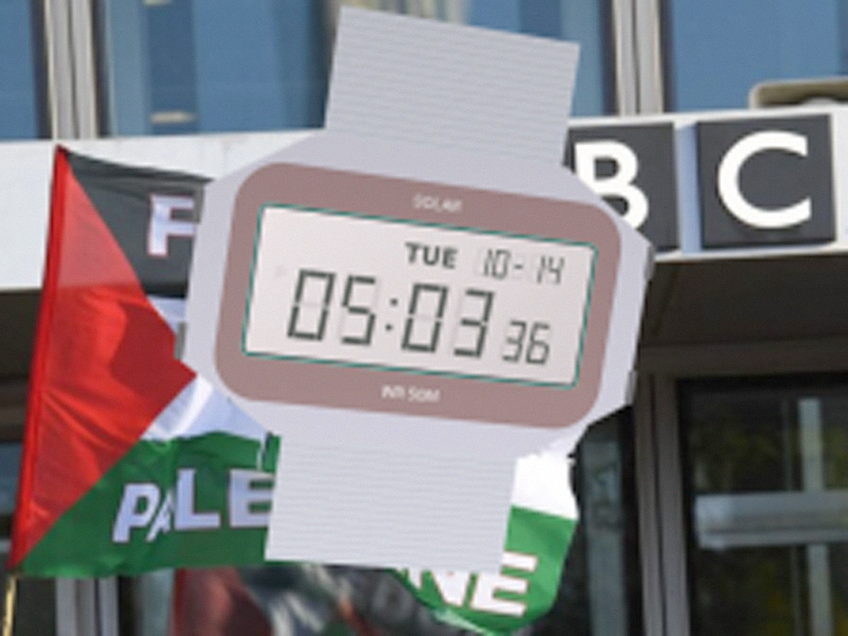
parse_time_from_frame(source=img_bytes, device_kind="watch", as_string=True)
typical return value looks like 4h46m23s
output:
5h03m36s
